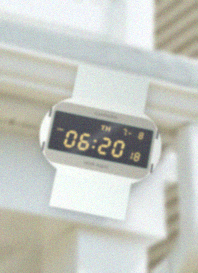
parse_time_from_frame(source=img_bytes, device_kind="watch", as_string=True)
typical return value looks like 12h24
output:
6h20
